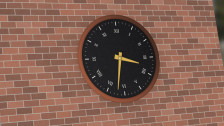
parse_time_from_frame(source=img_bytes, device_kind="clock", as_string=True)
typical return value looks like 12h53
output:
3h32
